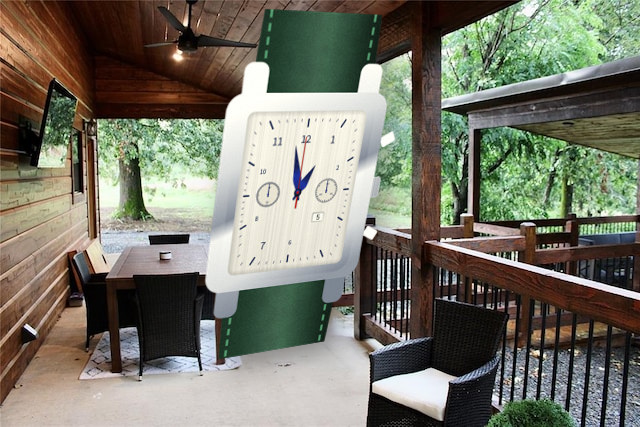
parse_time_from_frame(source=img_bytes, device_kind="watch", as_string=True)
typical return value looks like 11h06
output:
12h58
